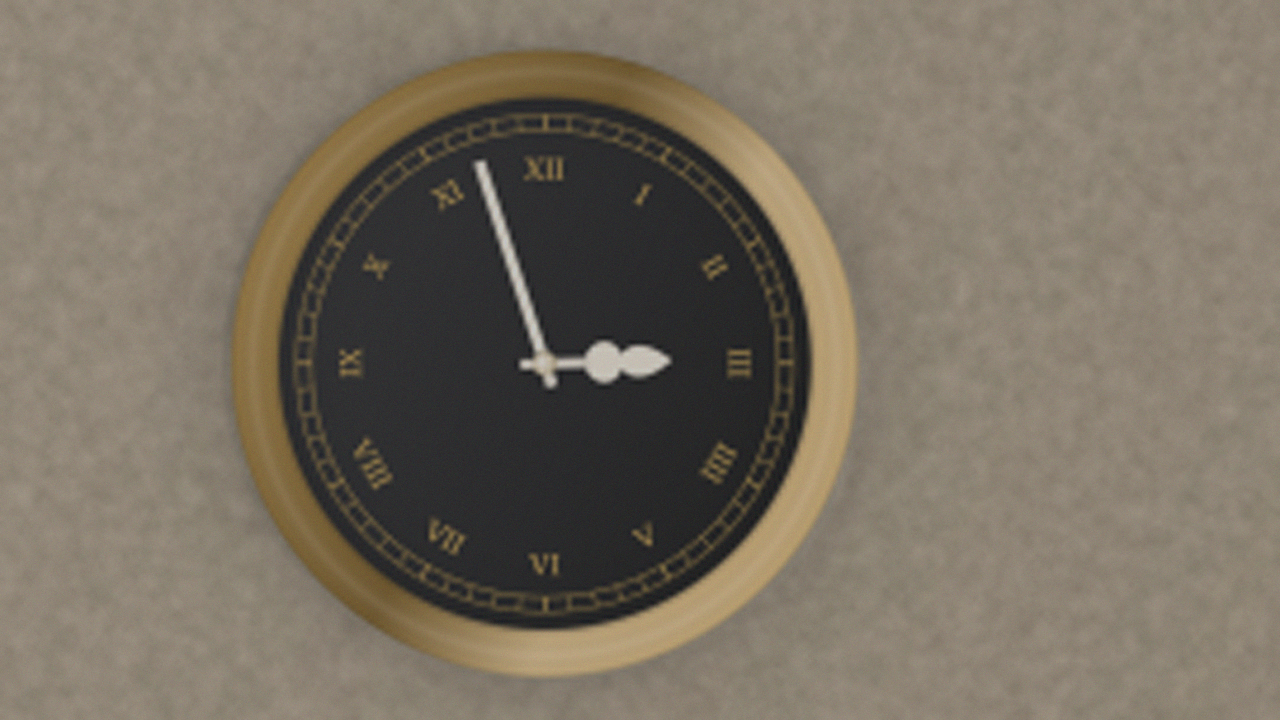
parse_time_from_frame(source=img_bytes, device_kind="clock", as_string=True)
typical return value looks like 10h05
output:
2h57
